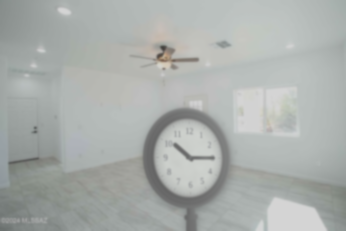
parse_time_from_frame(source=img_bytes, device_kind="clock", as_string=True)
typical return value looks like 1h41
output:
10h15
